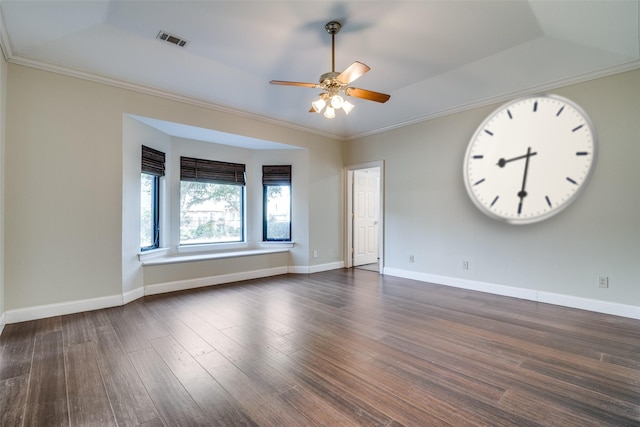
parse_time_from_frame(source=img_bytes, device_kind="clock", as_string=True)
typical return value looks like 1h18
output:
8h30
